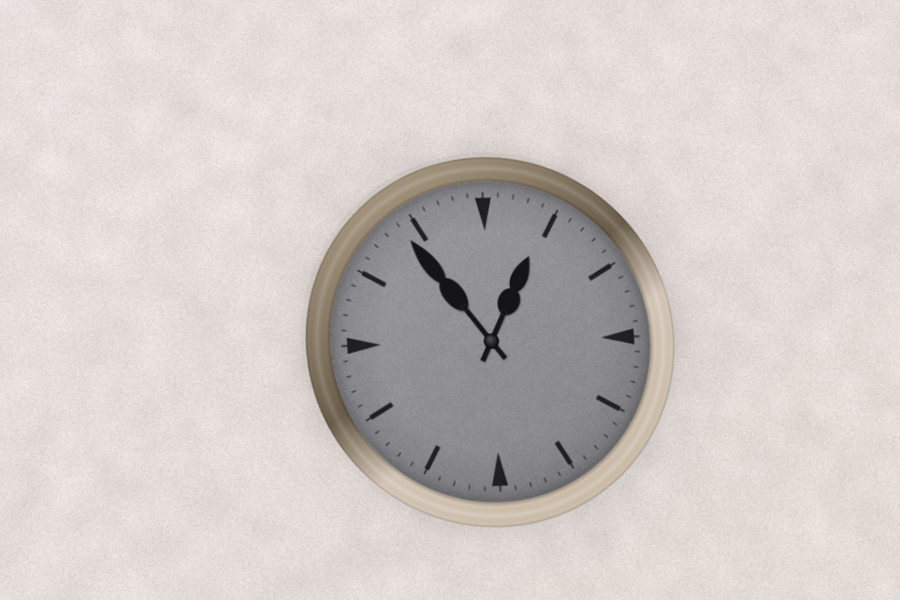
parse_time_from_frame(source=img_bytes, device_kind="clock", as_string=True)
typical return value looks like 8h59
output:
12h54
